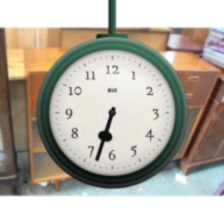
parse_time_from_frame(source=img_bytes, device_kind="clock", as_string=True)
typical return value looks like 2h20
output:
6h33
